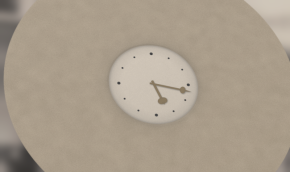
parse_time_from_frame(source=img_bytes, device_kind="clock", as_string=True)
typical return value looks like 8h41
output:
5h17
